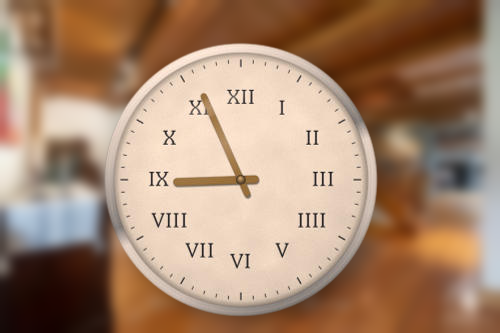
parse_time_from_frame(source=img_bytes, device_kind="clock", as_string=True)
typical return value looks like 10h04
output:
8h56
